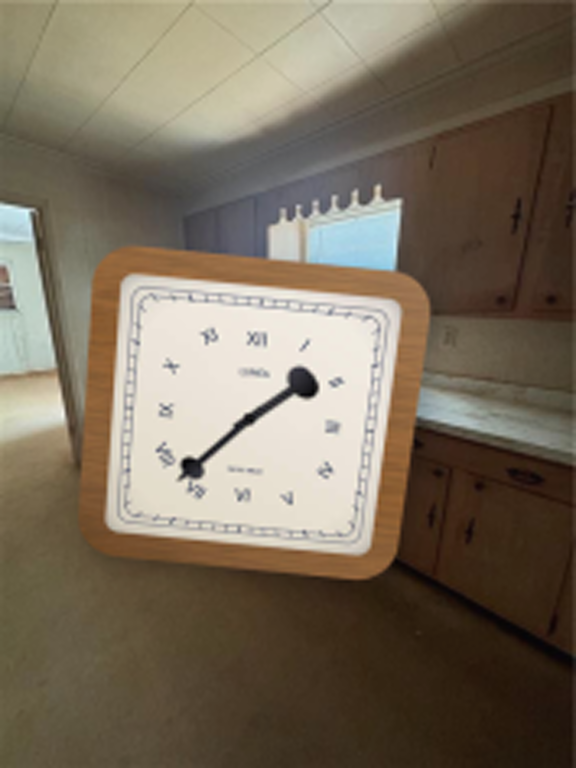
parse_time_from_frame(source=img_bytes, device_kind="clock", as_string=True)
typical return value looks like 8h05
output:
1h37
